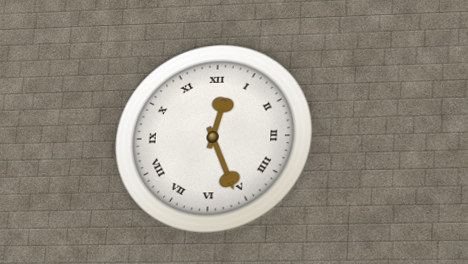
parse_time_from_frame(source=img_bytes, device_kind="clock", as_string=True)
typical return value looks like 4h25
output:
12h26
